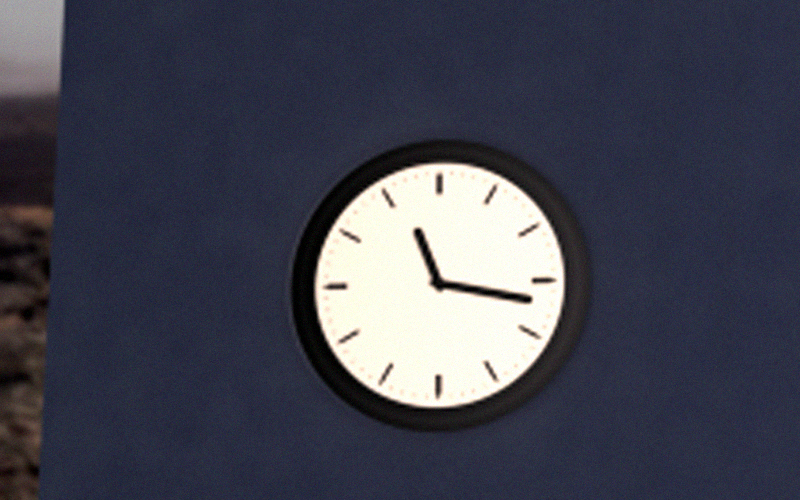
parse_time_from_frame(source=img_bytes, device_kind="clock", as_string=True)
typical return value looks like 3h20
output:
11h17
